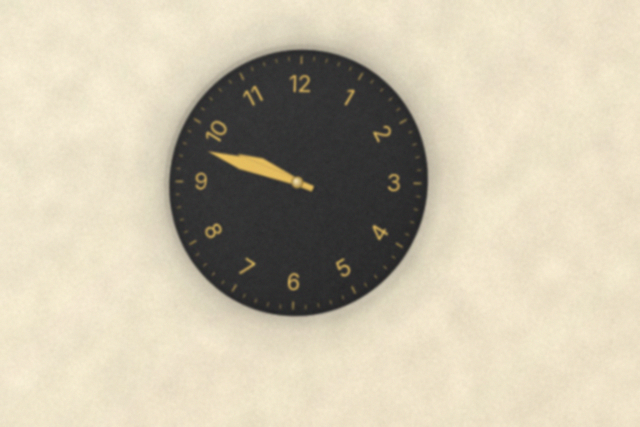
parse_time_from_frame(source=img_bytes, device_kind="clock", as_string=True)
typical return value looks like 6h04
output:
9h48
